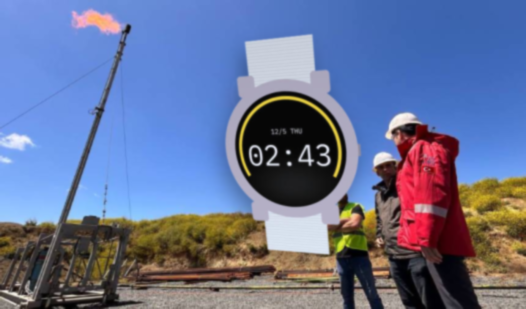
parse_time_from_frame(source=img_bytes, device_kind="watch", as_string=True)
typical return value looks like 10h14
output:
2h43
